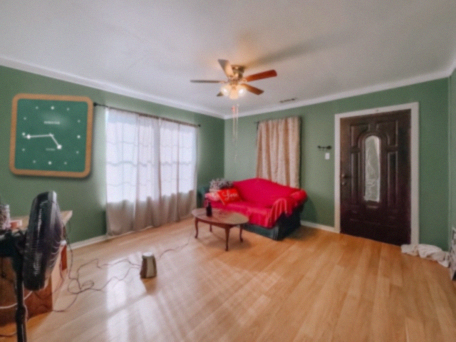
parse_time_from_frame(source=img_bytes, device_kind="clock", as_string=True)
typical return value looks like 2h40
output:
4h44
